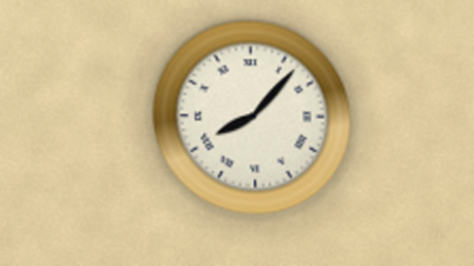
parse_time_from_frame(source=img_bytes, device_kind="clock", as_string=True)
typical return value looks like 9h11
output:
8h07
